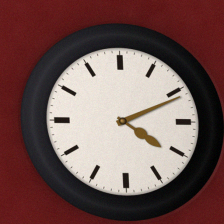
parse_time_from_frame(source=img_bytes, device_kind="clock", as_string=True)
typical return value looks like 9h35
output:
4h11
